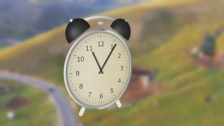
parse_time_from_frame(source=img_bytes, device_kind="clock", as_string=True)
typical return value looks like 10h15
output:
11h06
